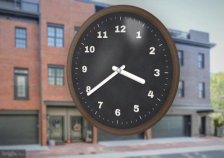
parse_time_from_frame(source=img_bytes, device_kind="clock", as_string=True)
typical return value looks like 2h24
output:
3h39
